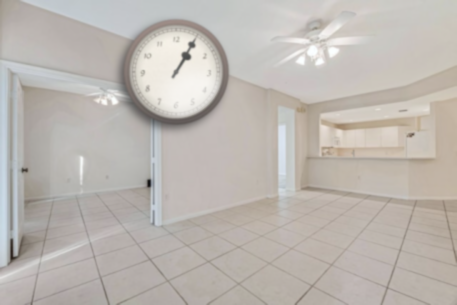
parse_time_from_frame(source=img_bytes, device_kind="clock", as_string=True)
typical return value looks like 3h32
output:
1h05
